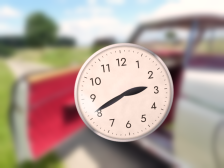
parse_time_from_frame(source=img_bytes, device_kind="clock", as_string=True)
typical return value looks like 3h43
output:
2h41
